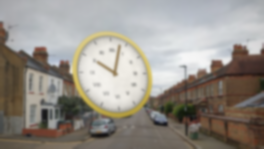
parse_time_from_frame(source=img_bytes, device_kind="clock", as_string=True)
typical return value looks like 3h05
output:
10h03
